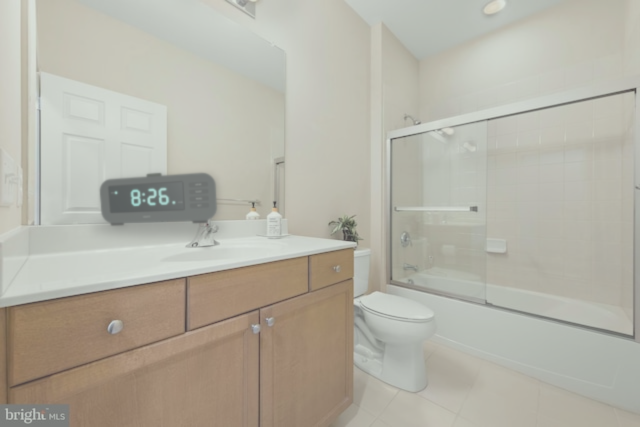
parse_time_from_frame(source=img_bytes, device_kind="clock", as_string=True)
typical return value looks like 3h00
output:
8h26
